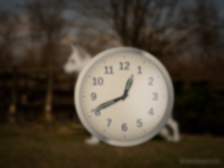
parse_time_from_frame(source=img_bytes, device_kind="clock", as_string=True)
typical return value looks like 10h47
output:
12h41
